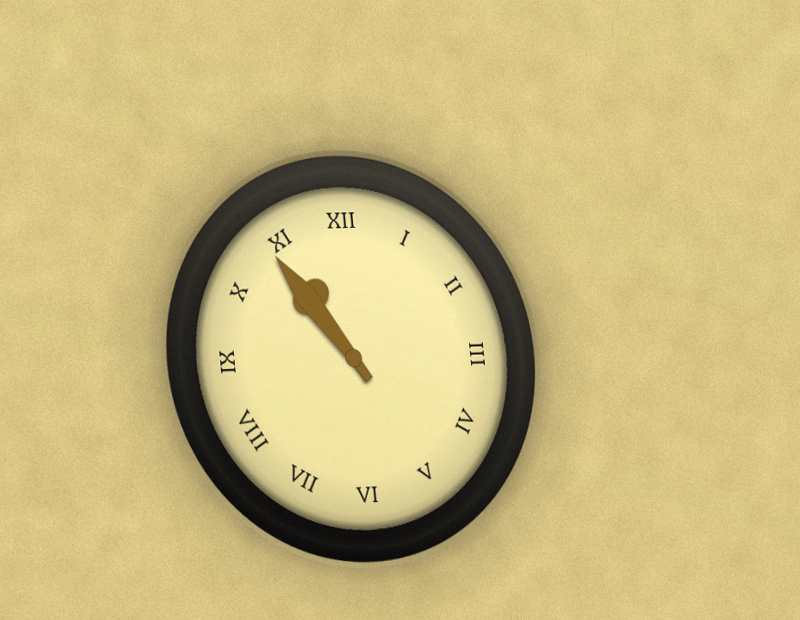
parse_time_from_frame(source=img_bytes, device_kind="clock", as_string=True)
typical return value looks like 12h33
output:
10h54
